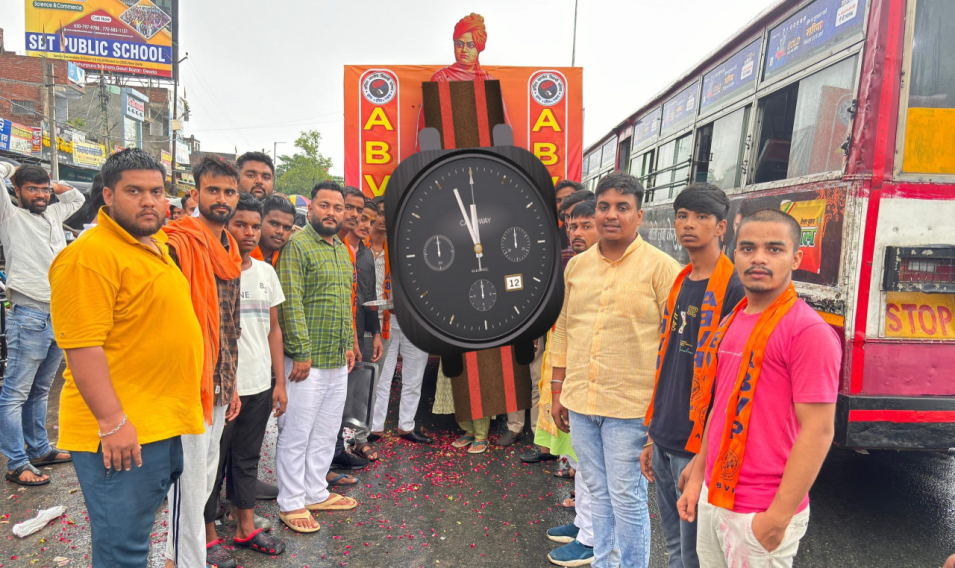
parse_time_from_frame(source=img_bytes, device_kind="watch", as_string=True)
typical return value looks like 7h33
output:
11h57
